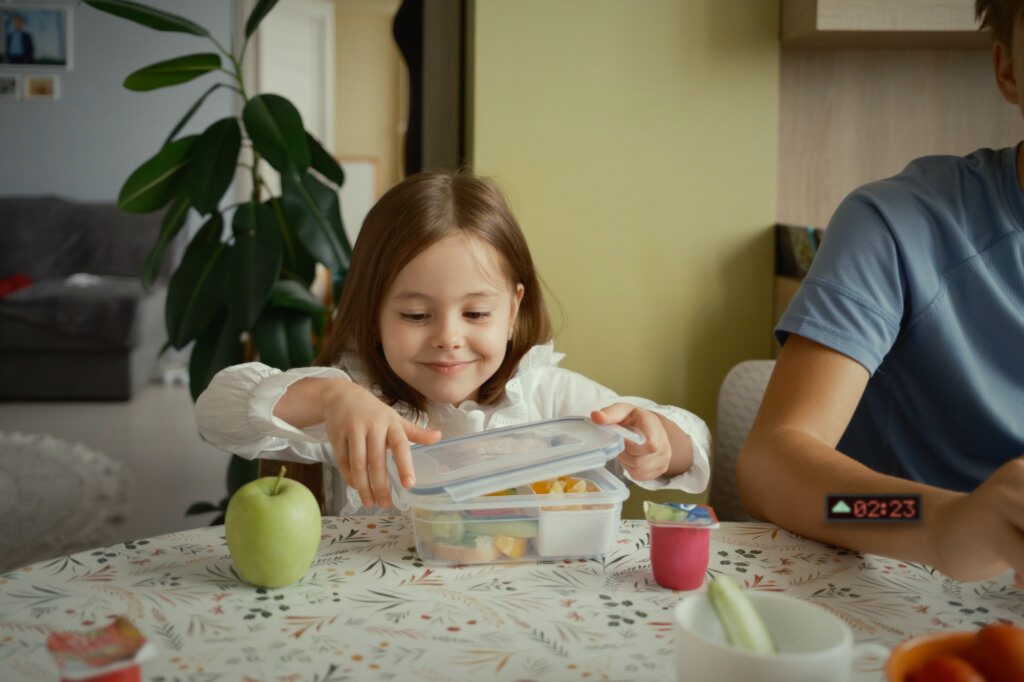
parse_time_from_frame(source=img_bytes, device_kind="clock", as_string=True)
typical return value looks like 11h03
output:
2h23
